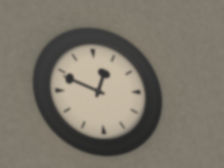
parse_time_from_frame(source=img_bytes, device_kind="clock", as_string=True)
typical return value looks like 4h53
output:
12h49
